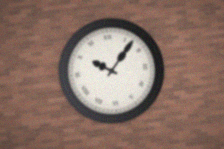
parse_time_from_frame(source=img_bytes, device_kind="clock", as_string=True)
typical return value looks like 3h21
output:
10h07
